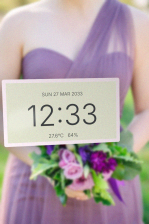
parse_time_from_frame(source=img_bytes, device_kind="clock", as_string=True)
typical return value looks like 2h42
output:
12h33
